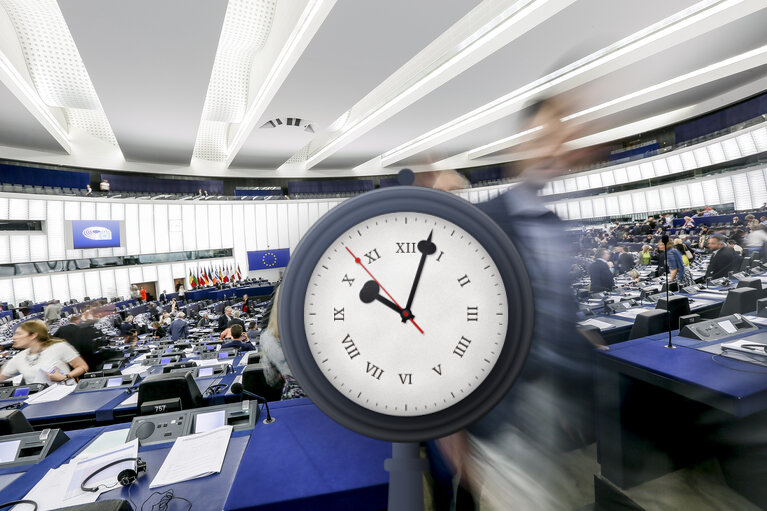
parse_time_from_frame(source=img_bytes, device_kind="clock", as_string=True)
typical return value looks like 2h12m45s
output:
10h02m53s
